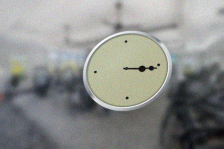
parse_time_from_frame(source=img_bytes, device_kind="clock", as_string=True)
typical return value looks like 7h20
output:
3h16
